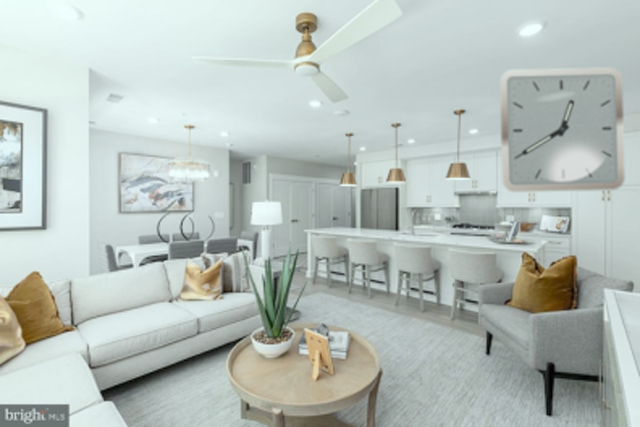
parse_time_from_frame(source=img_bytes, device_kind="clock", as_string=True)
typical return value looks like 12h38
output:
12h40
